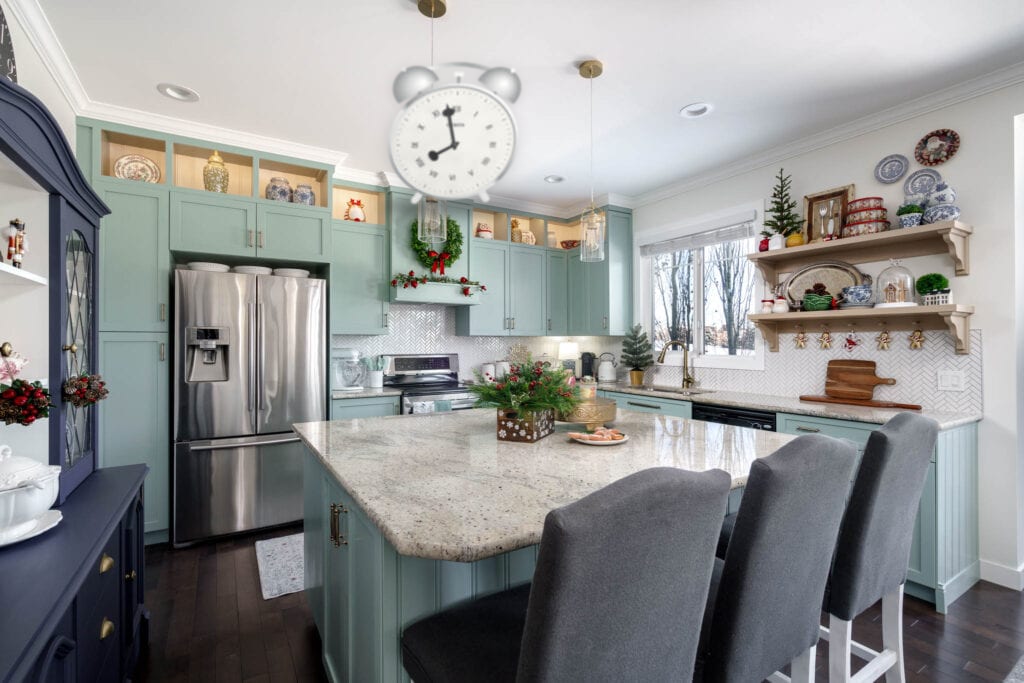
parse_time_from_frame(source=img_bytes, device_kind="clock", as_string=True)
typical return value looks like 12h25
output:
7h58
